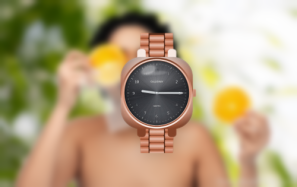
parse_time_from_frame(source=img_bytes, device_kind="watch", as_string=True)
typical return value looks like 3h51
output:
9h15
